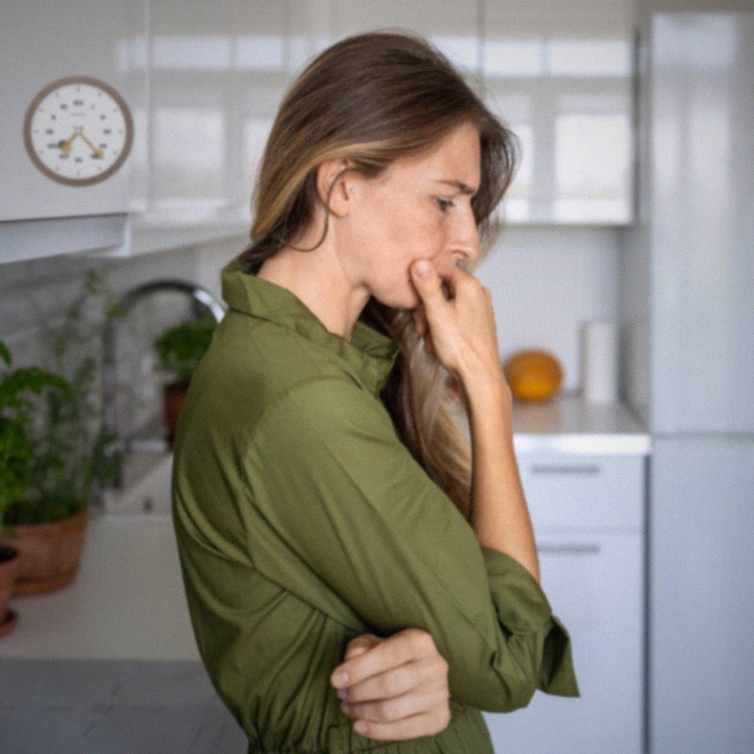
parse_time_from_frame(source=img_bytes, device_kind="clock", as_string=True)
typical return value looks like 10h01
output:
7h23
